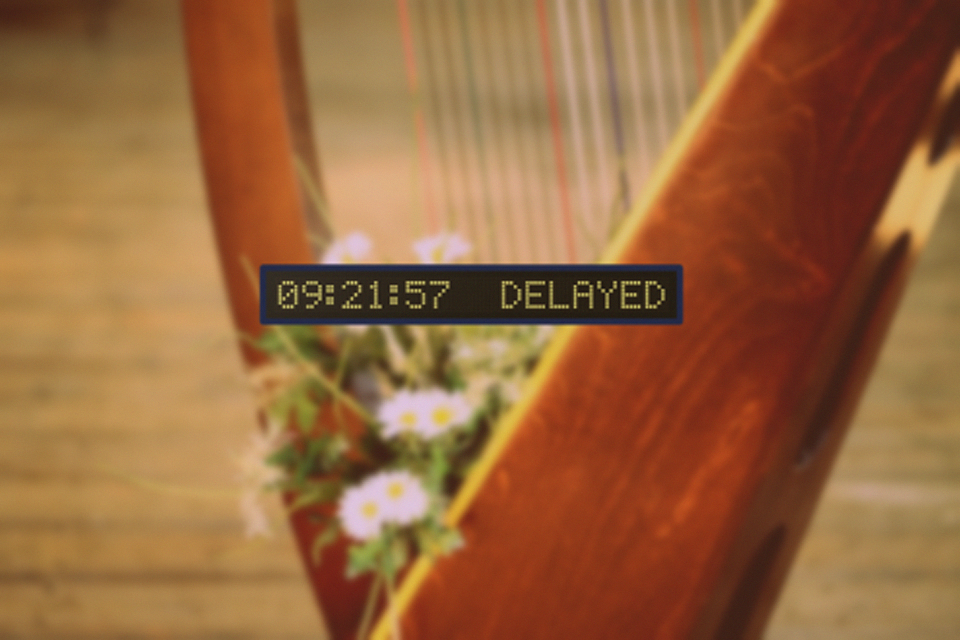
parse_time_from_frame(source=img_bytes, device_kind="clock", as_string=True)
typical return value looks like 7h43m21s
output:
9h21m57s
